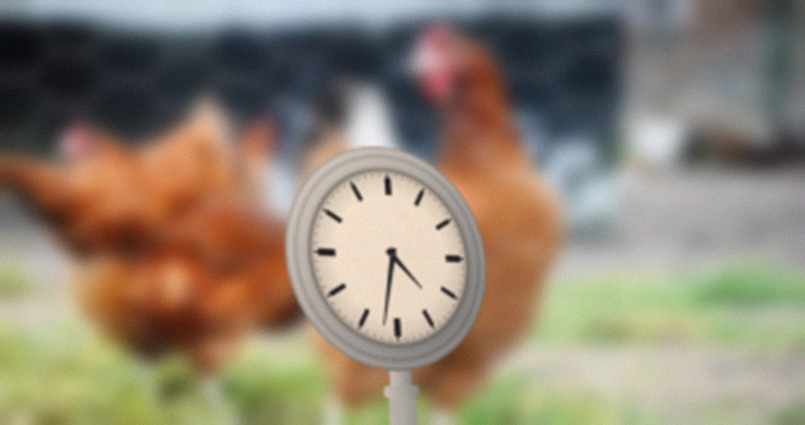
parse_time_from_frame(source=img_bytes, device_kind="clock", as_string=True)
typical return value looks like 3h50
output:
4h32
